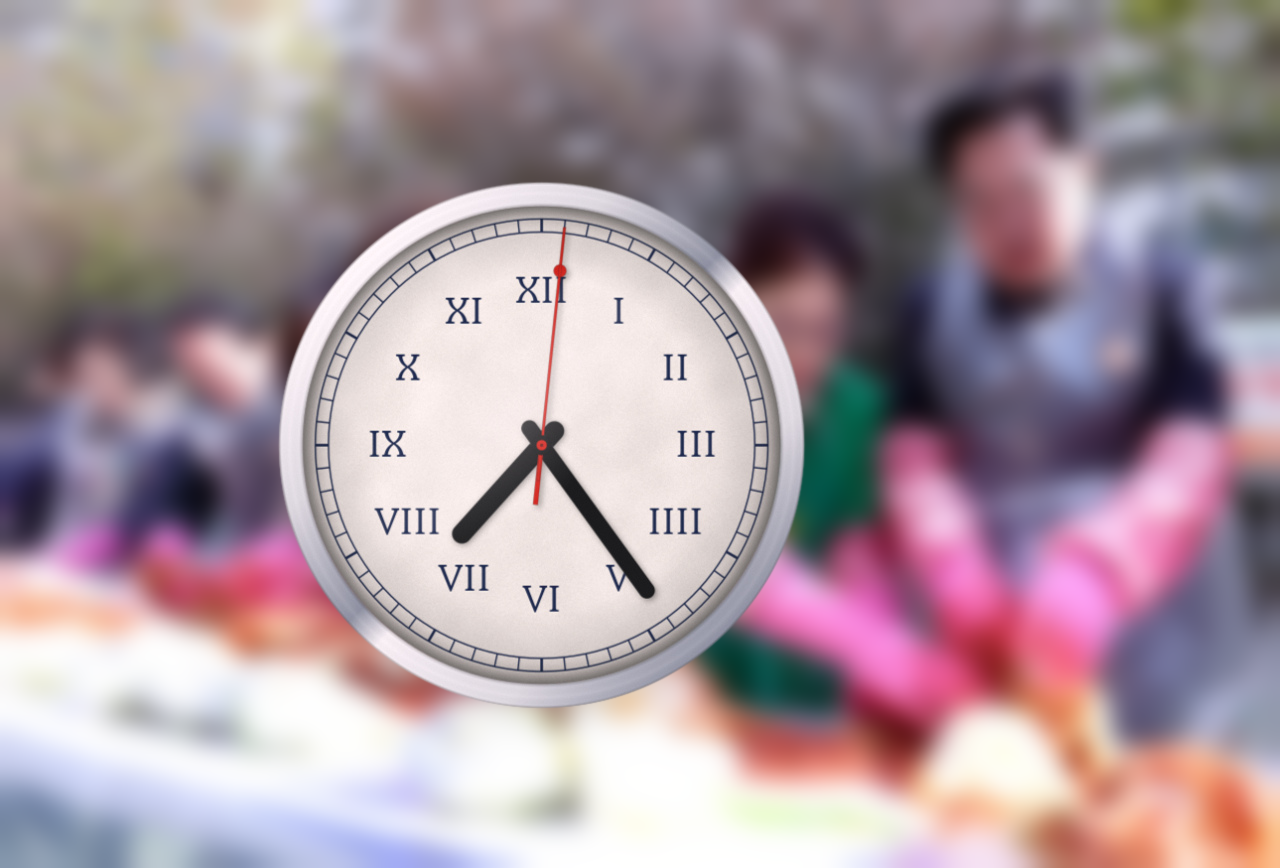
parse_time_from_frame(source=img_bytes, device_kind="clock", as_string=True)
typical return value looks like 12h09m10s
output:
7h24m01s
